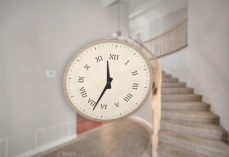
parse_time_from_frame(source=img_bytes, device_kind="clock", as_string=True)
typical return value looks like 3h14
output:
11h33
